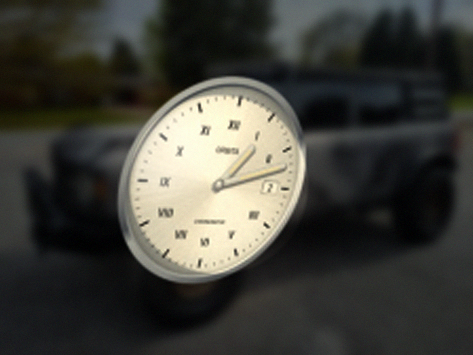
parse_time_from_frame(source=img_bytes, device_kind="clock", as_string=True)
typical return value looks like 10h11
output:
1h12
